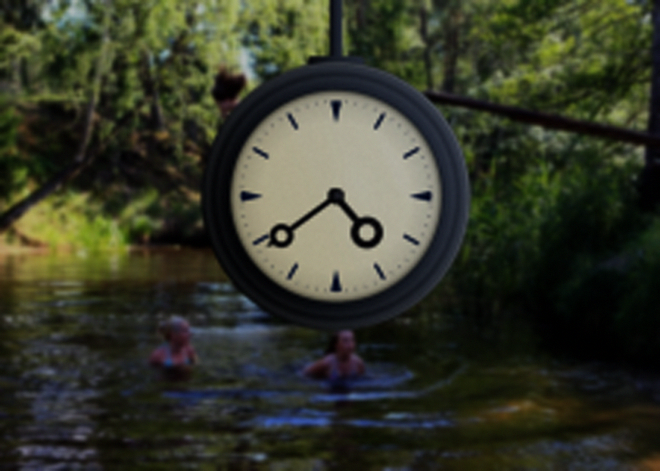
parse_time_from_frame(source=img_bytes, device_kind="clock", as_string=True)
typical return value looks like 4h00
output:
4h39
